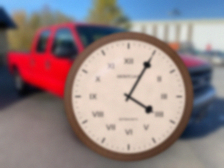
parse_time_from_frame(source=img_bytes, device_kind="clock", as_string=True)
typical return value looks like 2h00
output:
4h05
